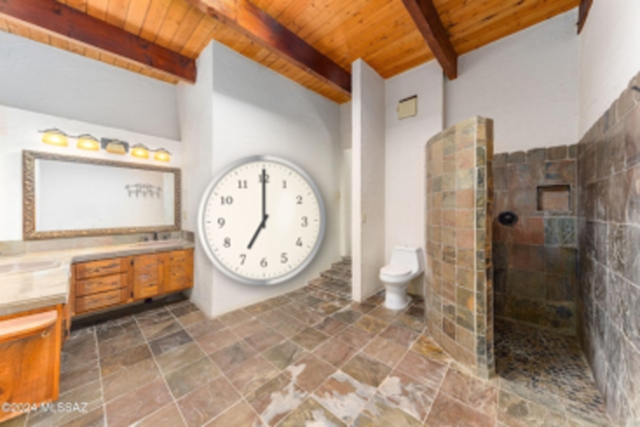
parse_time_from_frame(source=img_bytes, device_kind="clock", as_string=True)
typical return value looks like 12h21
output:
7h00
